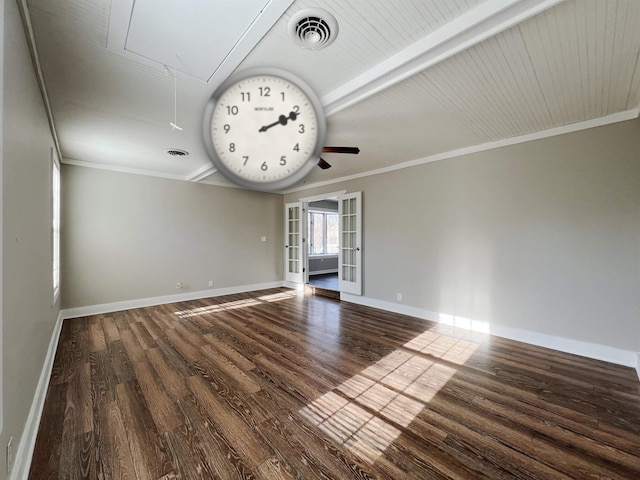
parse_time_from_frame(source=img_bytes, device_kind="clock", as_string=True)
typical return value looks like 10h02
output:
2h11
